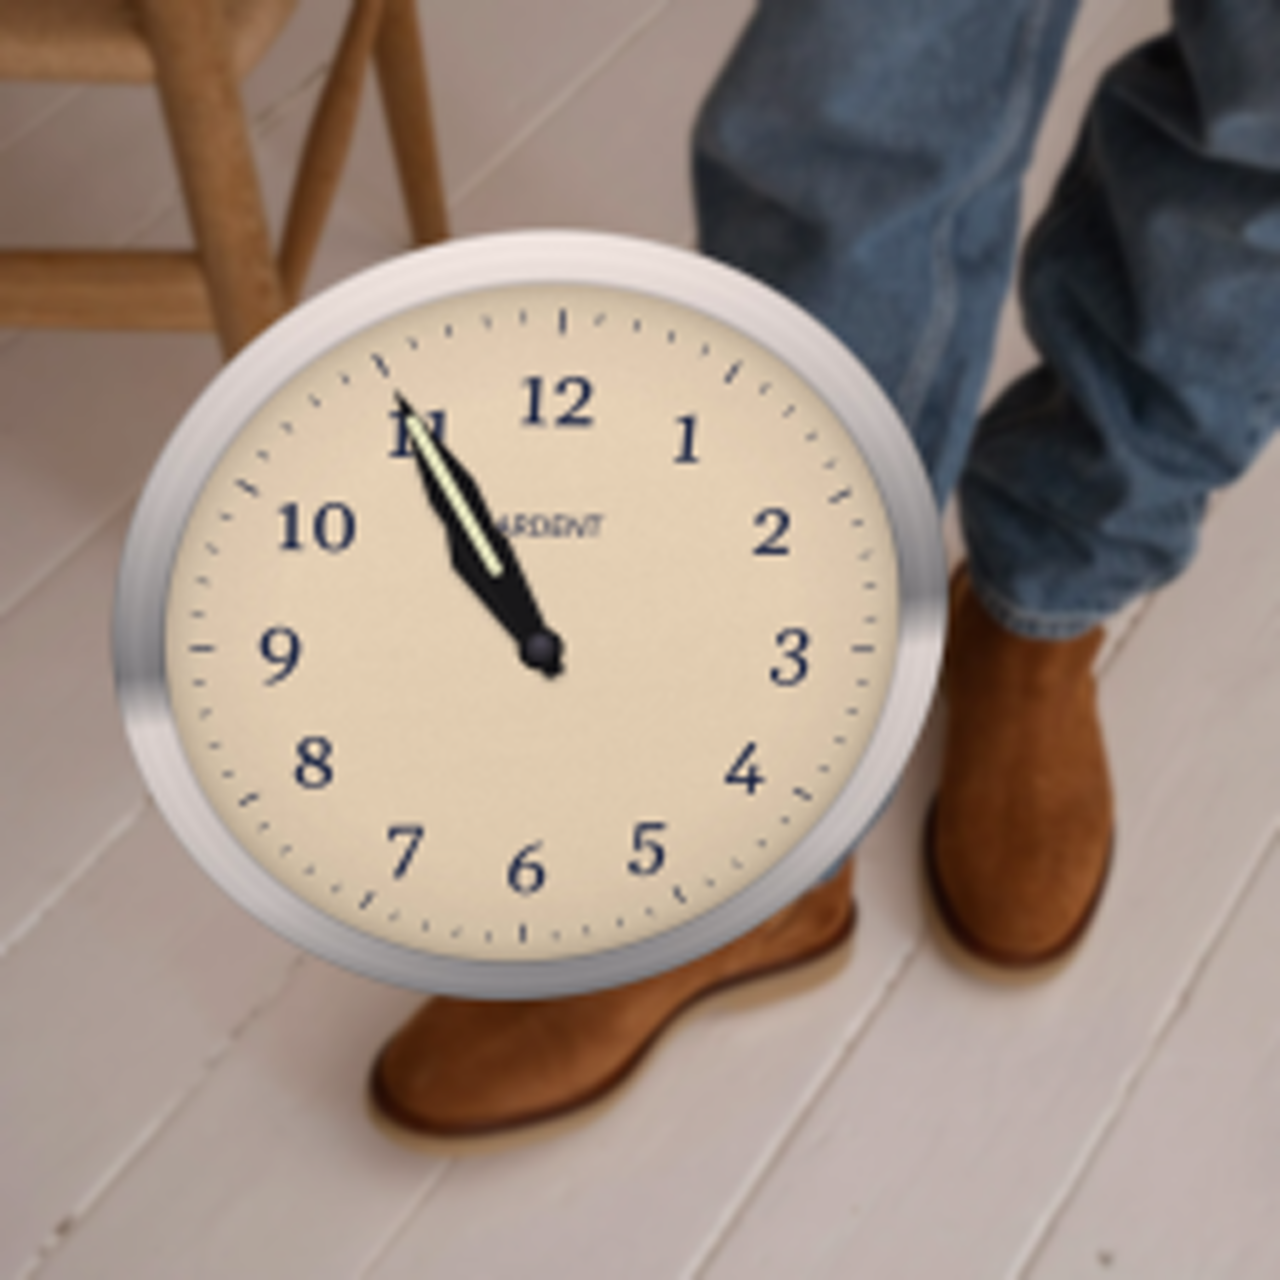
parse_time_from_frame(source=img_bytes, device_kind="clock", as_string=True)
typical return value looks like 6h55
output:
10h55
